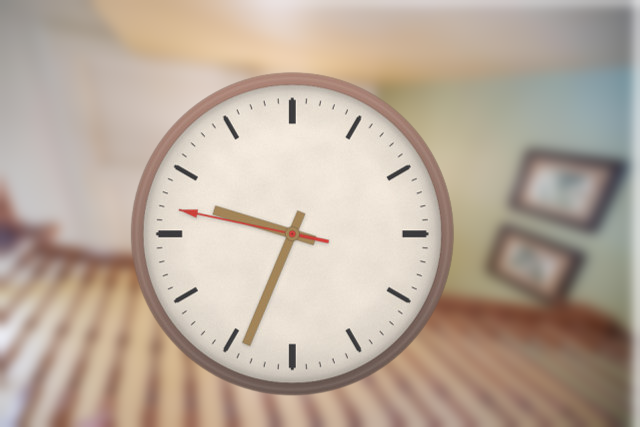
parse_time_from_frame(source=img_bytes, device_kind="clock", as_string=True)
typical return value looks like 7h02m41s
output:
9h33m47s
